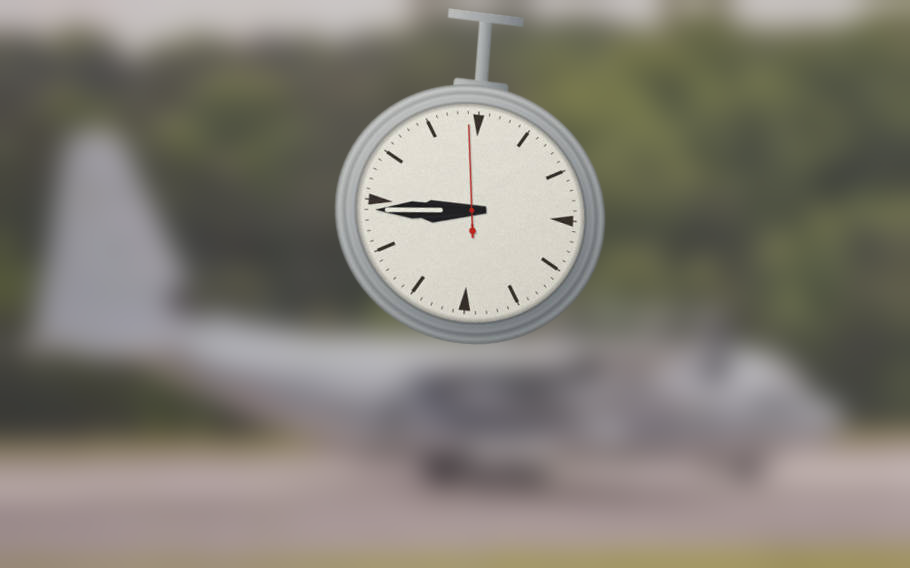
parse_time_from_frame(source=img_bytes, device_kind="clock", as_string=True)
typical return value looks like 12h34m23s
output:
8h43m59s
